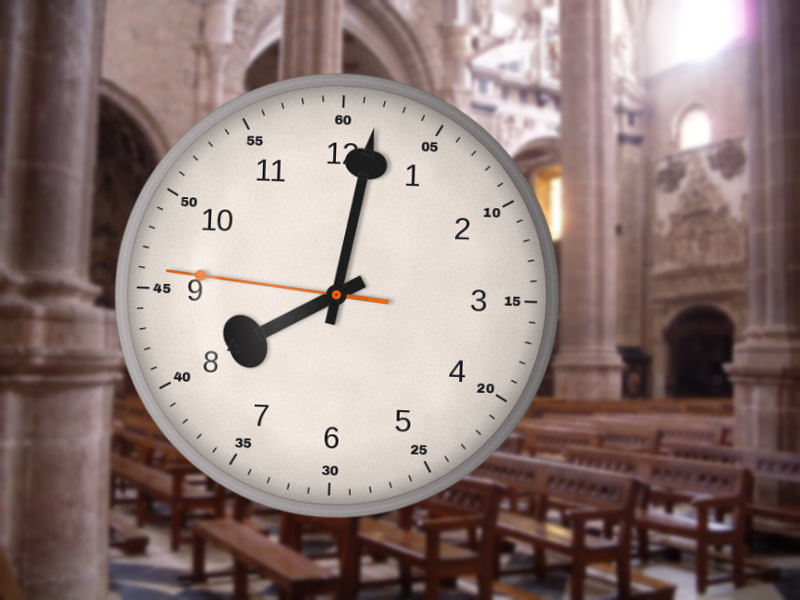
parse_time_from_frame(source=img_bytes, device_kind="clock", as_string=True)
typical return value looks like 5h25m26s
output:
8h01m46s
